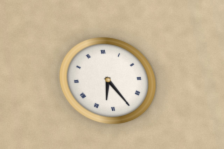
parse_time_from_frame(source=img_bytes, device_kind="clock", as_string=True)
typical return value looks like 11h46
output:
6h25
